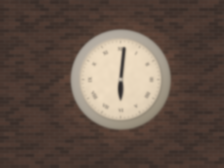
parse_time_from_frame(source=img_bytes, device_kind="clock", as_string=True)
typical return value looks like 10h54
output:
6h01
